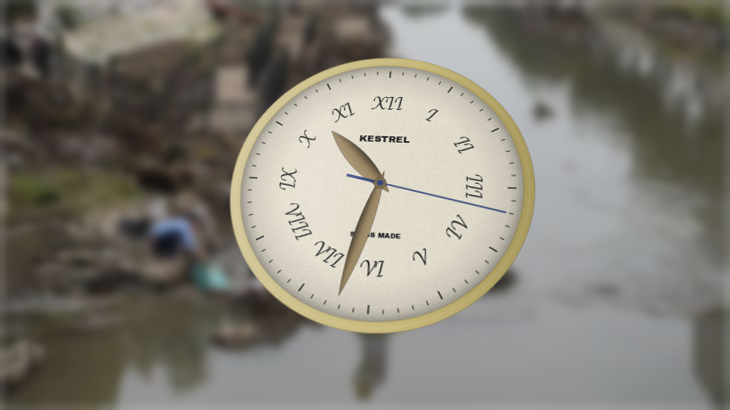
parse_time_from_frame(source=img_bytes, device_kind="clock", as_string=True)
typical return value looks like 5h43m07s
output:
10h32m17s
